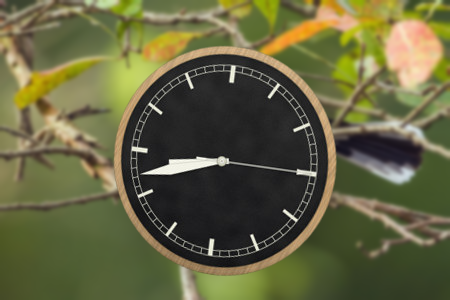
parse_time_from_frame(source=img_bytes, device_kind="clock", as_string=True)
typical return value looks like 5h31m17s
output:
8h42m15s
